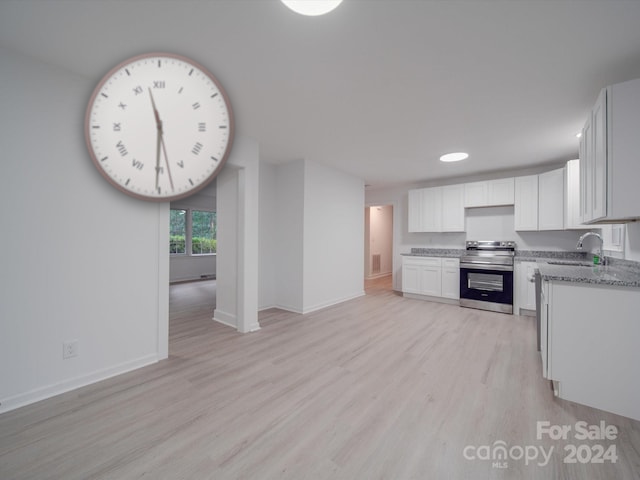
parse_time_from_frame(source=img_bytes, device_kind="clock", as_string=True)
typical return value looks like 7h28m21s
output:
11h30m28s
